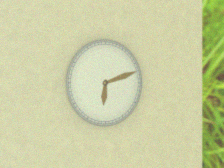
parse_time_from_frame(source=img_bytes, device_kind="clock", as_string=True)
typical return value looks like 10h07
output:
6h12
